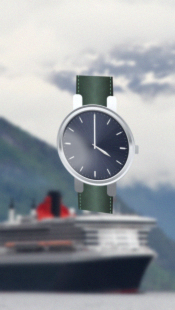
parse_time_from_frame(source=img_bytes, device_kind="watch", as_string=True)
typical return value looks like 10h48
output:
4h00
